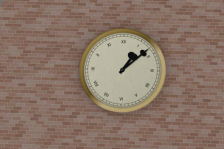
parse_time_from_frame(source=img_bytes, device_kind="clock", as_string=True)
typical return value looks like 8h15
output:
1h08
